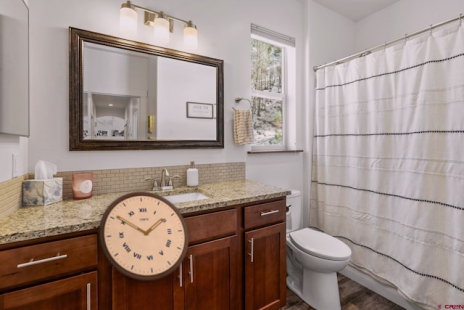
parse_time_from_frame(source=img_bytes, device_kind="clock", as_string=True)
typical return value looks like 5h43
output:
1h51
